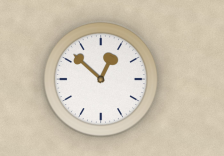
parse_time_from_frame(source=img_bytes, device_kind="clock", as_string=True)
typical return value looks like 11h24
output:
12h52
